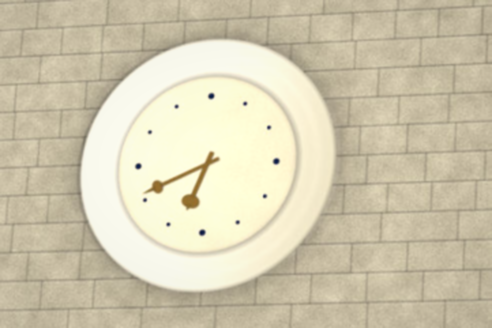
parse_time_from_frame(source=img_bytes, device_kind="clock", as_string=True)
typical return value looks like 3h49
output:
6h41
